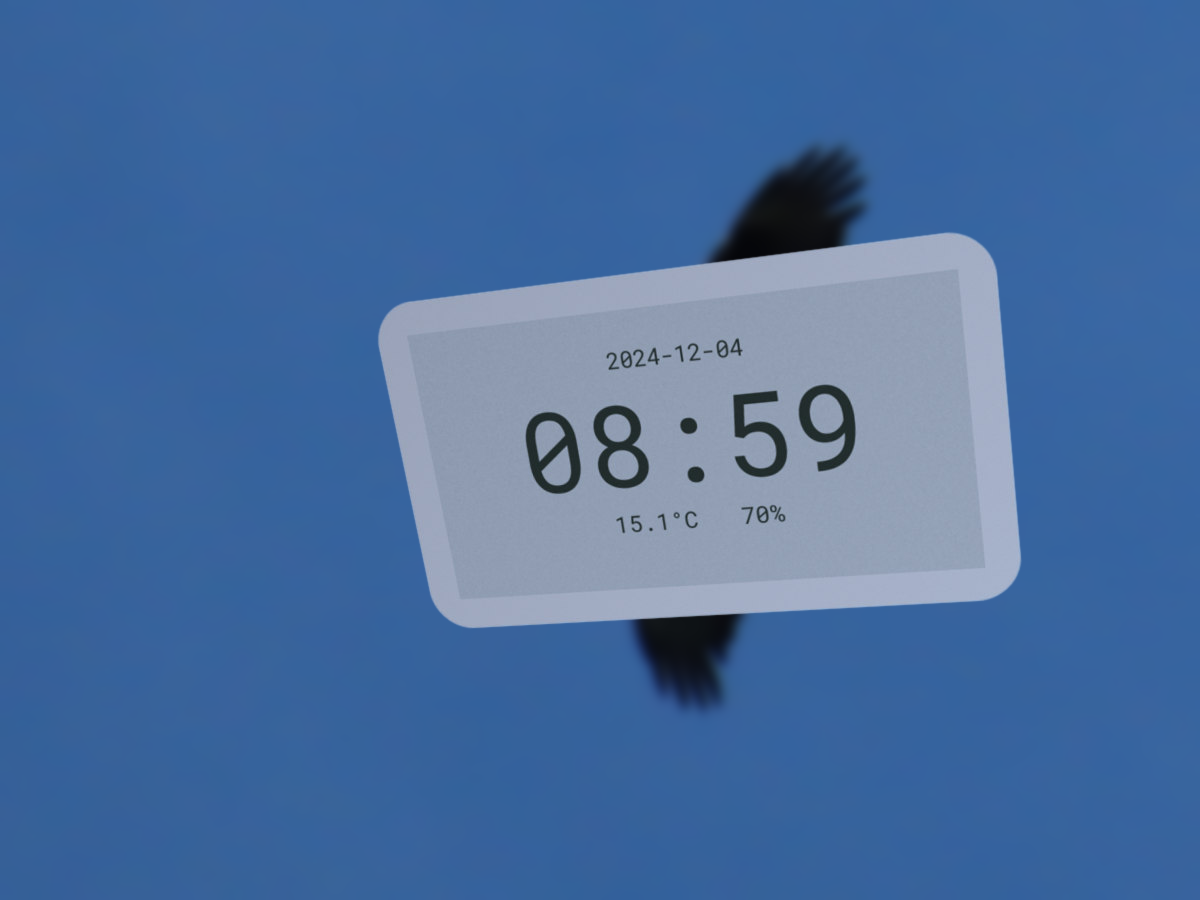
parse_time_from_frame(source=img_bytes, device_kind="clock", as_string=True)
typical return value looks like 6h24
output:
8h59
